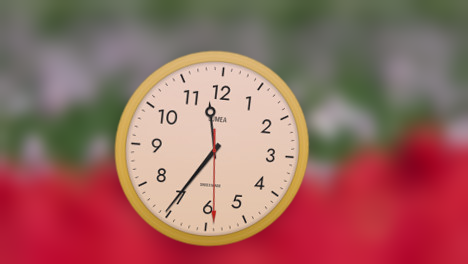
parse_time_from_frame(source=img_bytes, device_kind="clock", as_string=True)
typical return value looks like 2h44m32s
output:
11h35m29s
